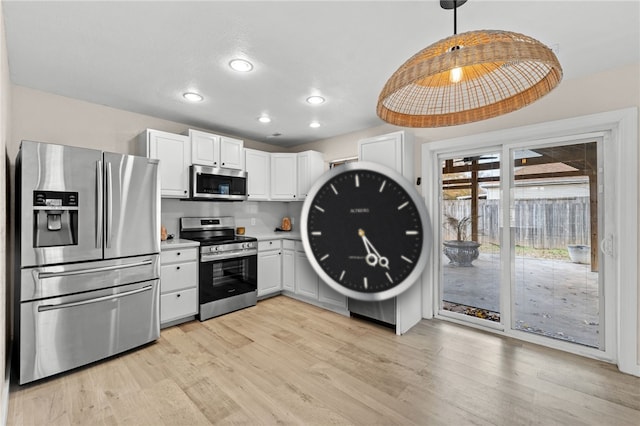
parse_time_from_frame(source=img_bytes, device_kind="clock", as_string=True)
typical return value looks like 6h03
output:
5h24
